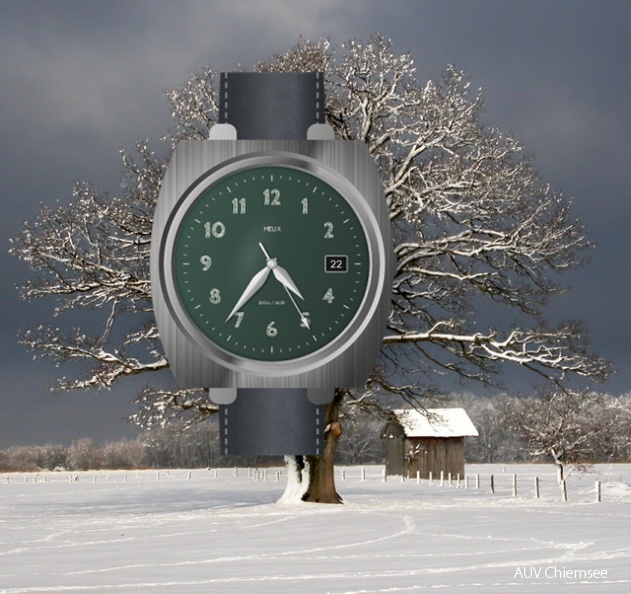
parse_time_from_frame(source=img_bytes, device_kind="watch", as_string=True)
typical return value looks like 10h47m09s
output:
4h36m25s
